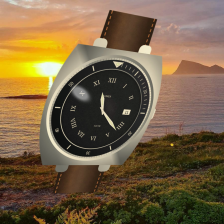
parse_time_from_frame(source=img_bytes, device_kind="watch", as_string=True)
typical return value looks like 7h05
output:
11h22
